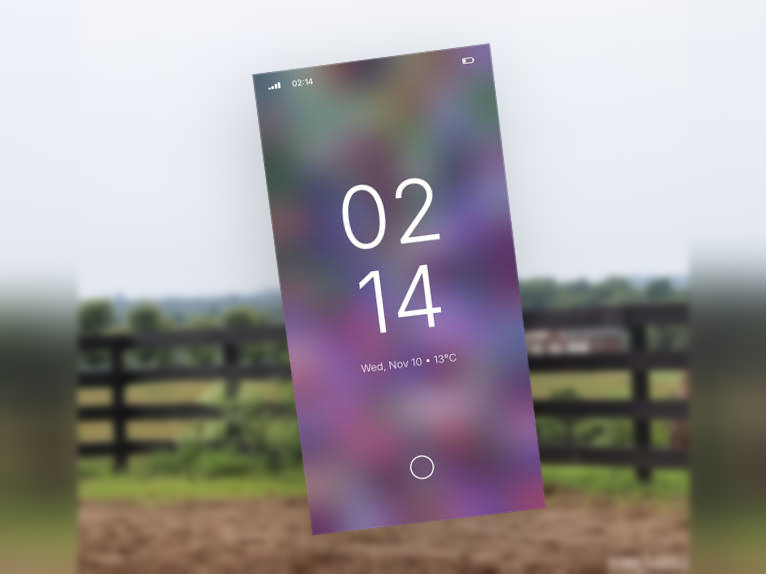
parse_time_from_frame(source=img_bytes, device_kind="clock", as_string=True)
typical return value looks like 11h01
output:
2h14
